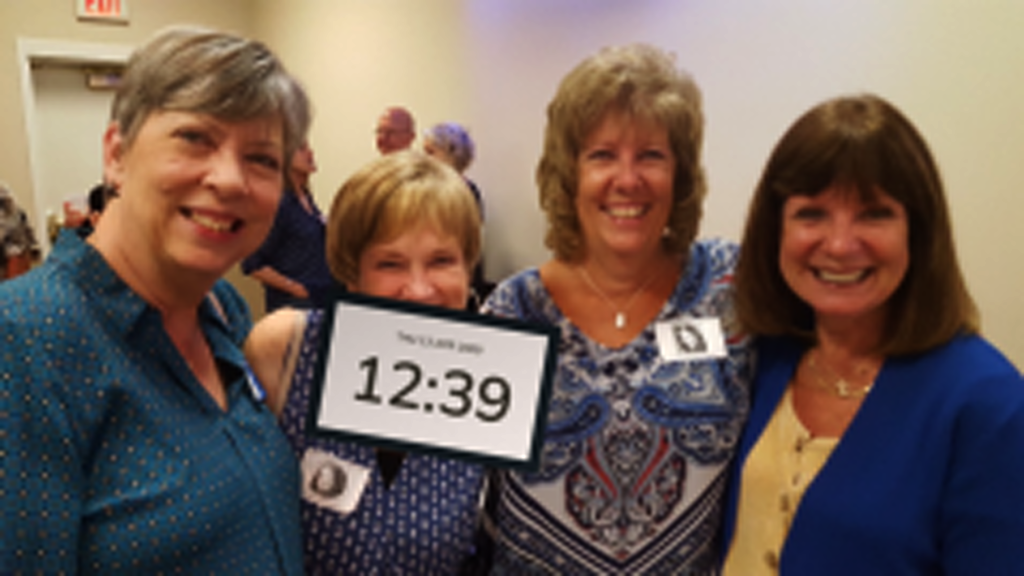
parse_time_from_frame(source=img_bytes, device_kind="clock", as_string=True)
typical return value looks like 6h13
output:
12h39
